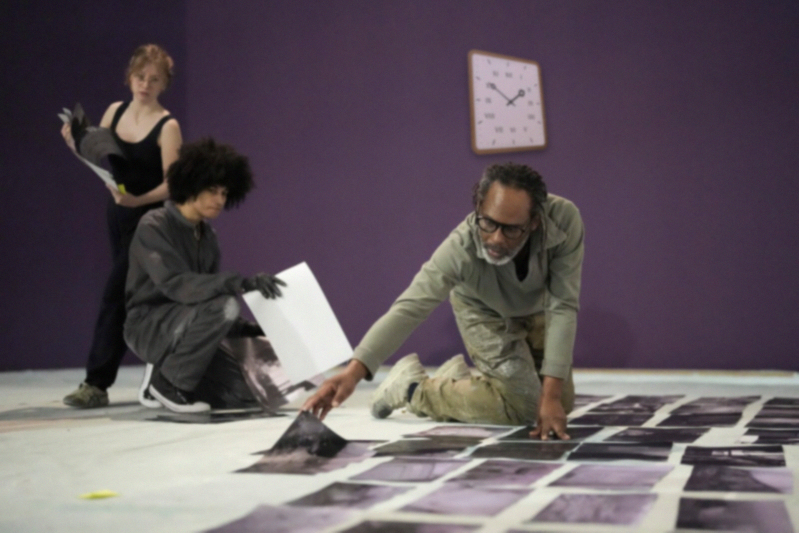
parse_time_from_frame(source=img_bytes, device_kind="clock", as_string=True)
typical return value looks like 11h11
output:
1h51
